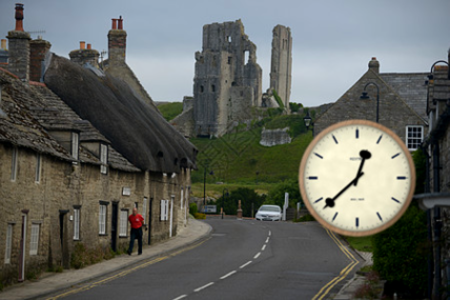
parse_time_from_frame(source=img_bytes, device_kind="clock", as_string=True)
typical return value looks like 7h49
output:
12h38
